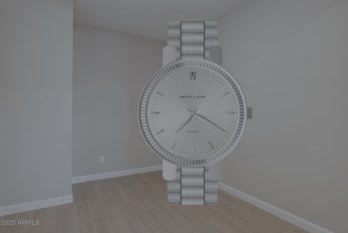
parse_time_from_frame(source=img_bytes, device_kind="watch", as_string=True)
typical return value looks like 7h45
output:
7h20
